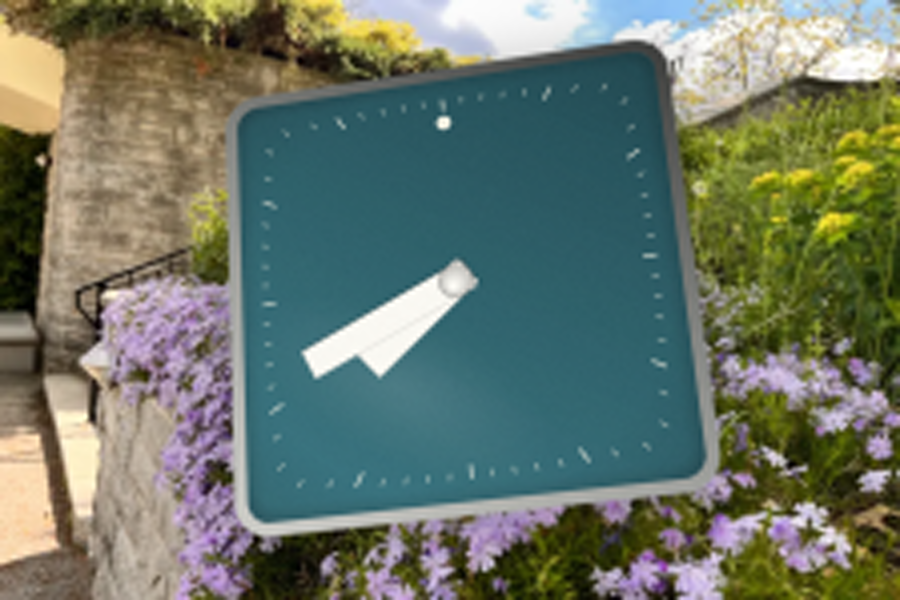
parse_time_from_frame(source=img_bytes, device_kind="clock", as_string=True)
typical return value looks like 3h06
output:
7h41
